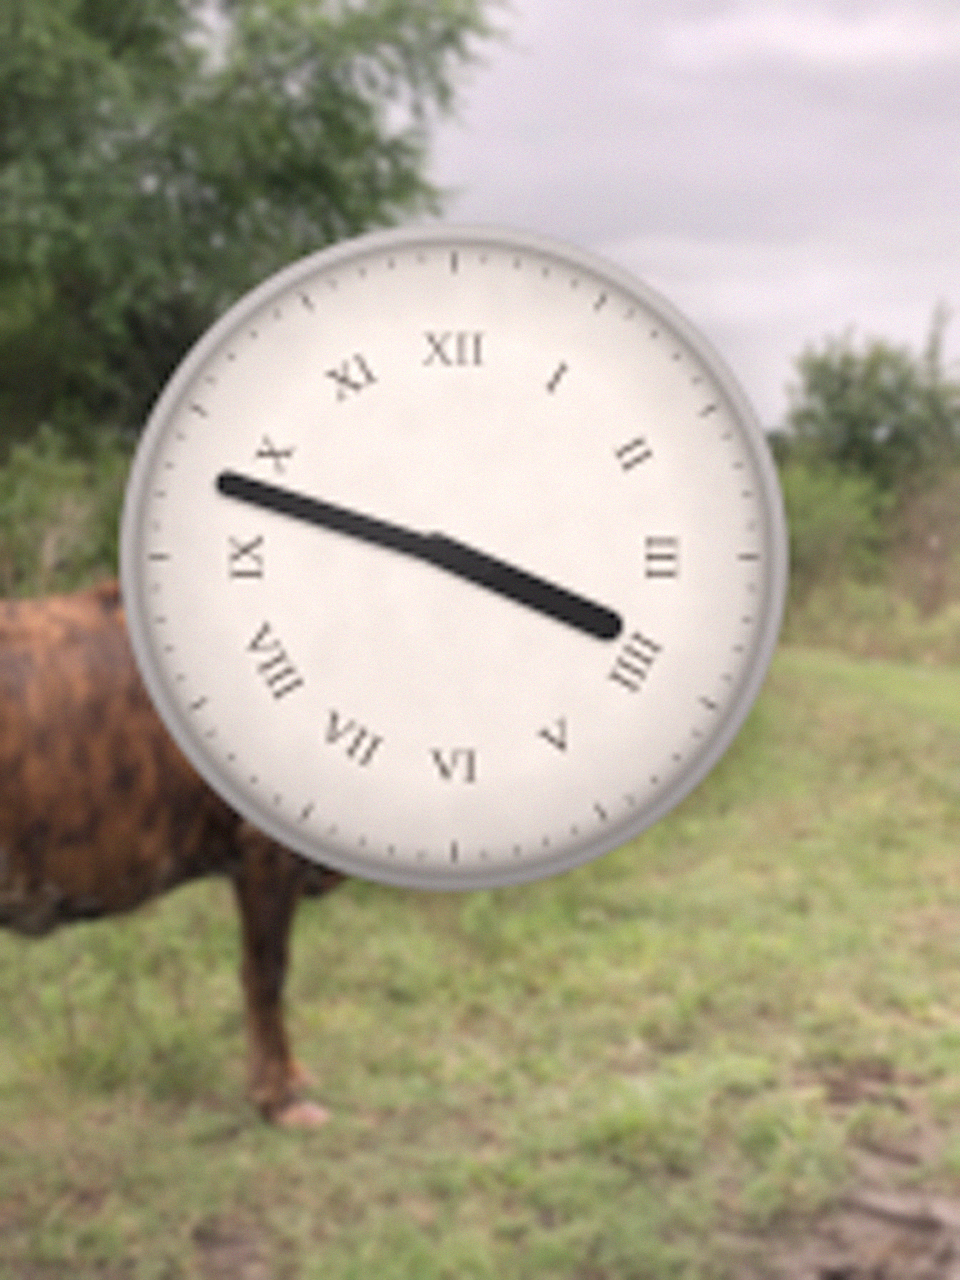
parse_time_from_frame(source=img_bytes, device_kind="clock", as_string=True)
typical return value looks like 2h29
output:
3h48
